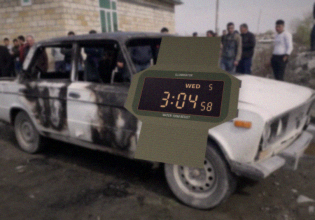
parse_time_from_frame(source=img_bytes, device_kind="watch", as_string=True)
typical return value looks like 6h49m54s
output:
3h04m58s
